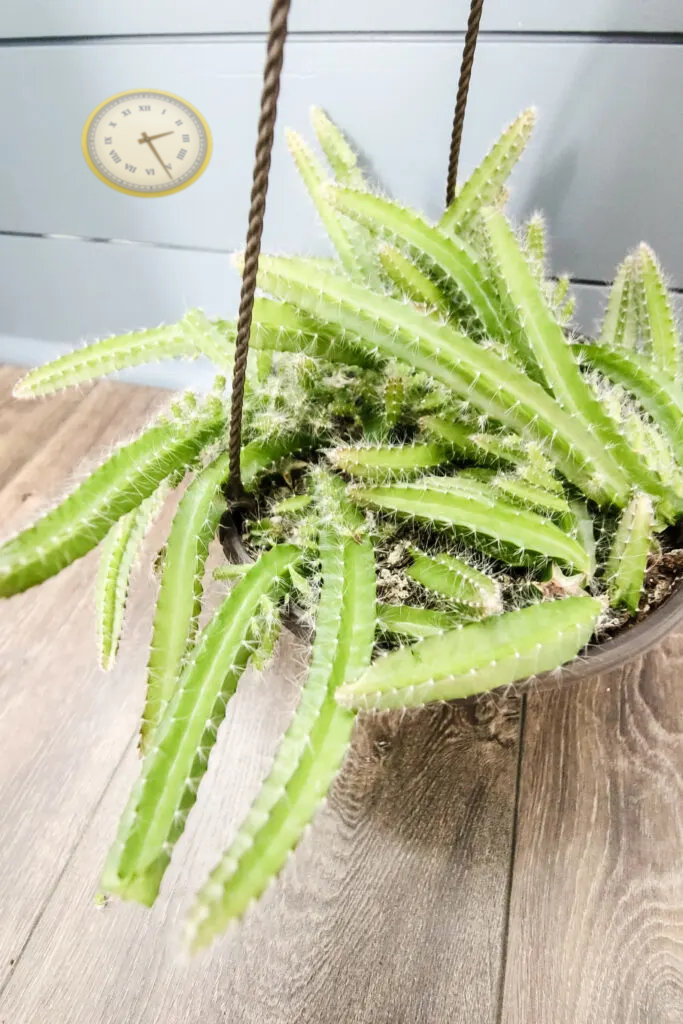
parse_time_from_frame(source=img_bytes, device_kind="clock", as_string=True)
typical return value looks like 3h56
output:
2h26
